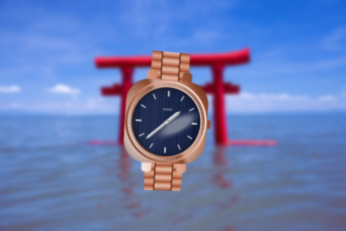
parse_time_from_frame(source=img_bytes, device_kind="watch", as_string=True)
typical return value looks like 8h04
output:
1h38
